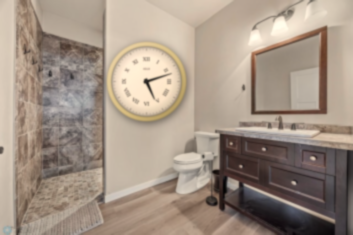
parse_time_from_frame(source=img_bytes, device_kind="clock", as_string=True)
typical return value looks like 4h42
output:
5h12
